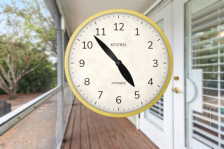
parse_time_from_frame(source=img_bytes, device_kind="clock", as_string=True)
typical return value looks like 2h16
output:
4h53
